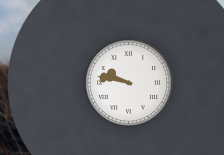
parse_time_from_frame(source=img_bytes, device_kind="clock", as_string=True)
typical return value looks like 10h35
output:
9h47
